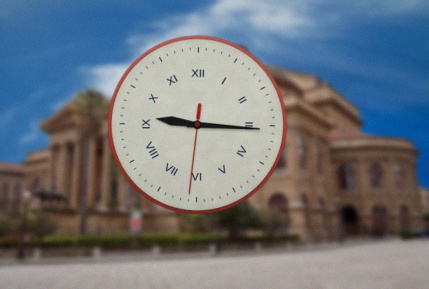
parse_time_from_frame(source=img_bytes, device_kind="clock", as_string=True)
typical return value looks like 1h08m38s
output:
9h15m31s
